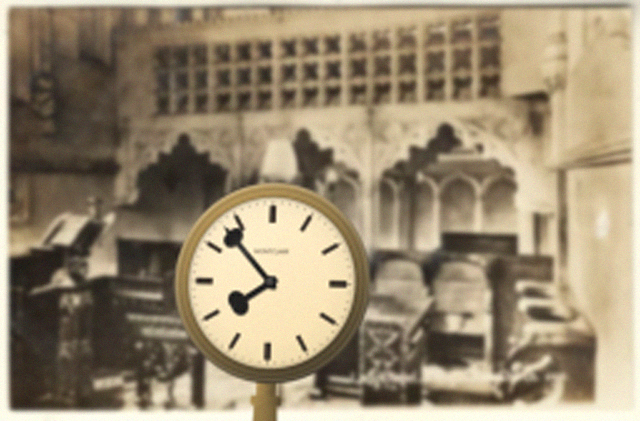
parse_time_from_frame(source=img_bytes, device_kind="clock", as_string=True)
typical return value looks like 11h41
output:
7h53
